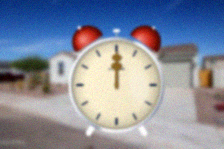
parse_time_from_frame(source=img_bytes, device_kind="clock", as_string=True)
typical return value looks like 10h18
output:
12h00
